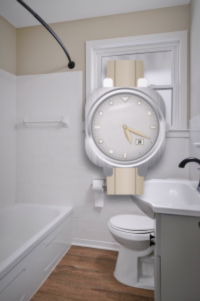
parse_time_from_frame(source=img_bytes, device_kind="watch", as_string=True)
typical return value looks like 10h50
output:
5h19
